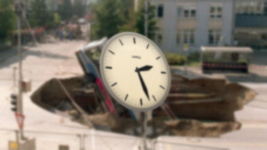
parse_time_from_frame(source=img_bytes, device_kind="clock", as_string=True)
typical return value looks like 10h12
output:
2h27
